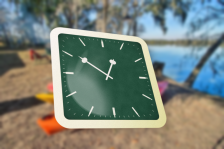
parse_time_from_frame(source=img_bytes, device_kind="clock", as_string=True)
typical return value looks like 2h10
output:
12h51
